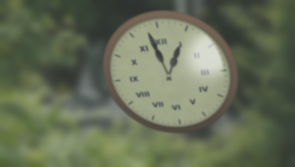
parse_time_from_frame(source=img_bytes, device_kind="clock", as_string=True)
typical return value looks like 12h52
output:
12h58
